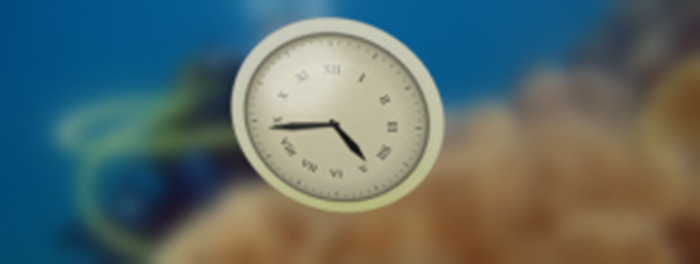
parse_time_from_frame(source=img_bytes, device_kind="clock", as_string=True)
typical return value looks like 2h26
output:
4h44
